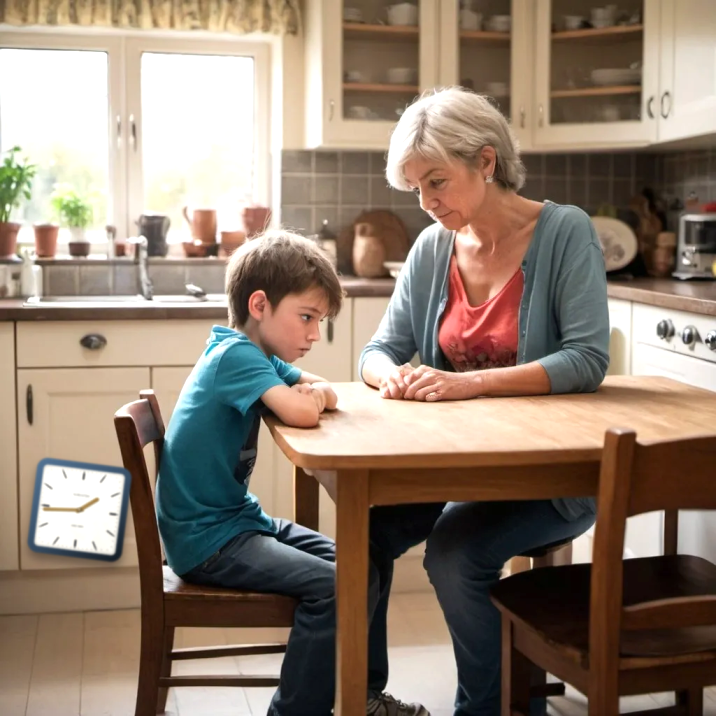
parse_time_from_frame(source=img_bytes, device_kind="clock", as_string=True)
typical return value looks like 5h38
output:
1h44
